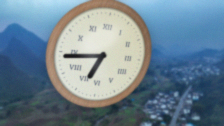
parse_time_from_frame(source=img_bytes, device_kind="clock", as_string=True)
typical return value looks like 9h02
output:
6h44
